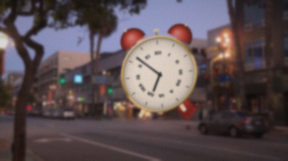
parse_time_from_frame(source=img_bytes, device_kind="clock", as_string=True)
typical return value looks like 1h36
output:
6h52
